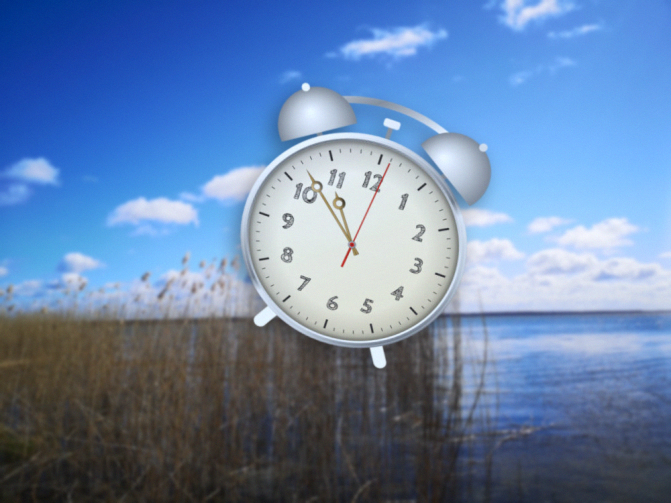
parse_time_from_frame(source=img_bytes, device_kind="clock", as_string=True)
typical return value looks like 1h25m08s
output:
10h52m01s
